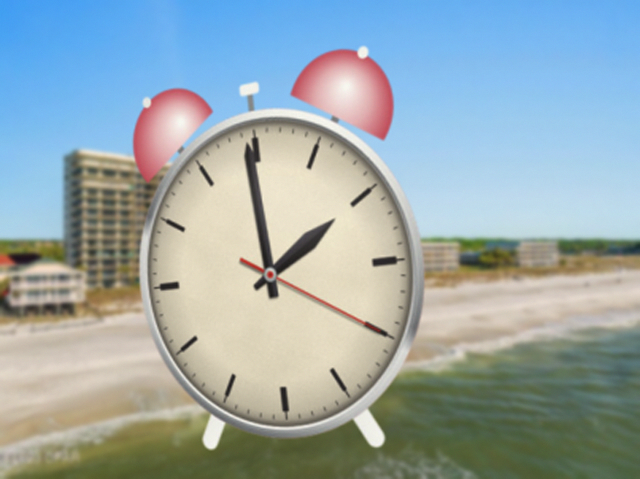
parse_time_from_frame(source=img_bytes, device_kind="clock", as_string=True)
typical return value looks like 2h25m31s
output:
1h59m20s
